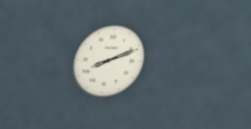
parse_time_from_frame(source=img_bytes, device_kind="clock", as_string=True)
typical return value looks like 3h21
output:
8h11
